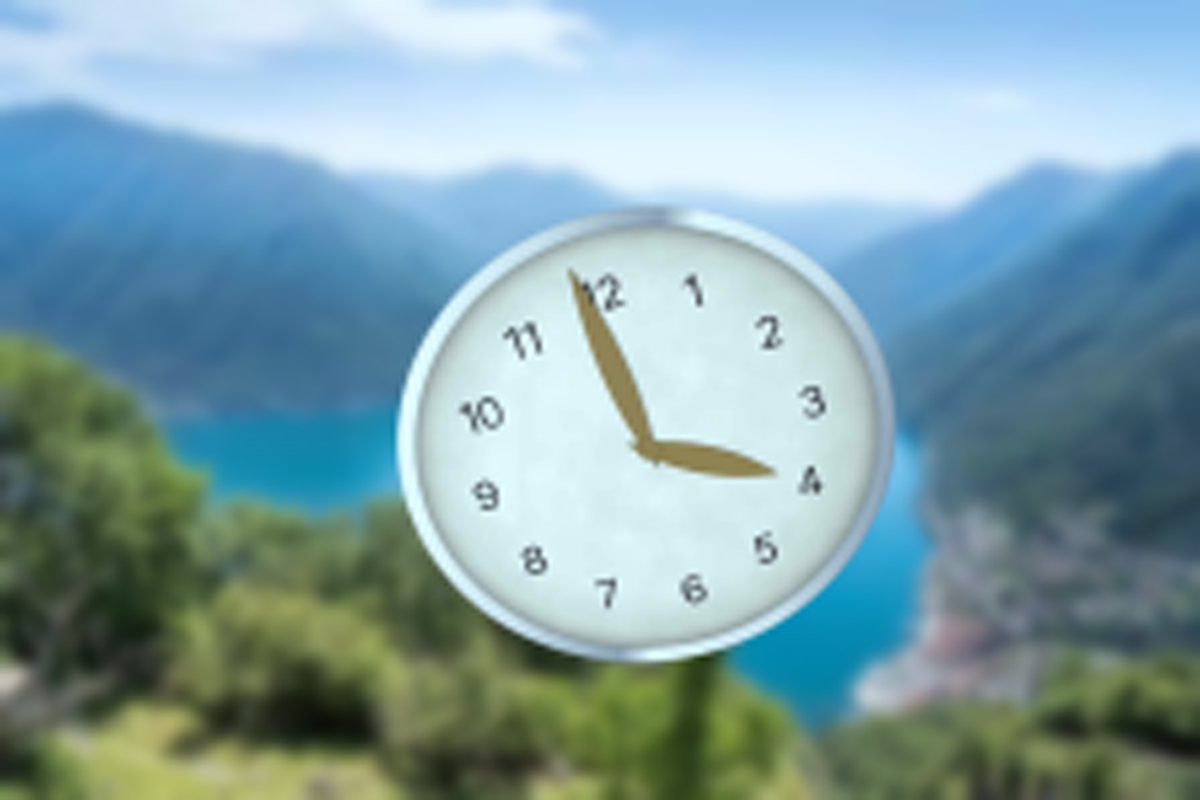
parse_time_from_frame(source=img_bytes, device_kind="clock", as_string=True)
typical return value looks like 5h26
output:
3h59
